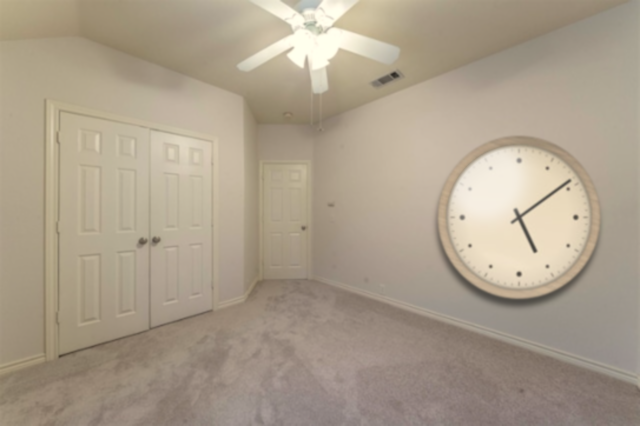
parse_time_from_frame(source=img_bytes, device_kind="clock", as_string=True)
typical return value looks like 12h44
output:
5h09
